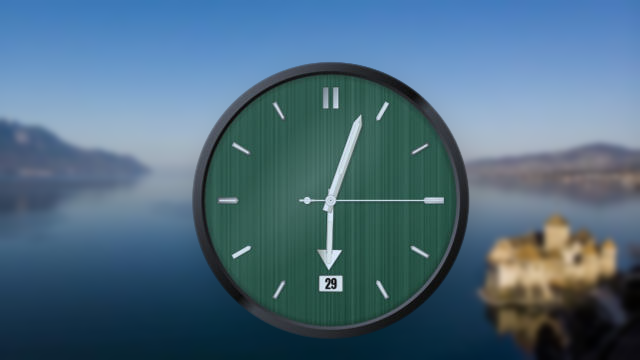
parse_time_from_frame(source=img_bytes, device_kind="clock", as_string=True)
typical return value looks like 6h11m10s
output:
6h03m15s
